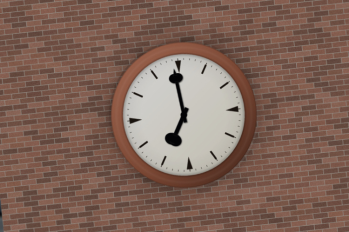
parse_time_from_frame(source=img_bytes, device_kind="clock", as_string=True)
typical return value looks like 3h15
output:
6h59
